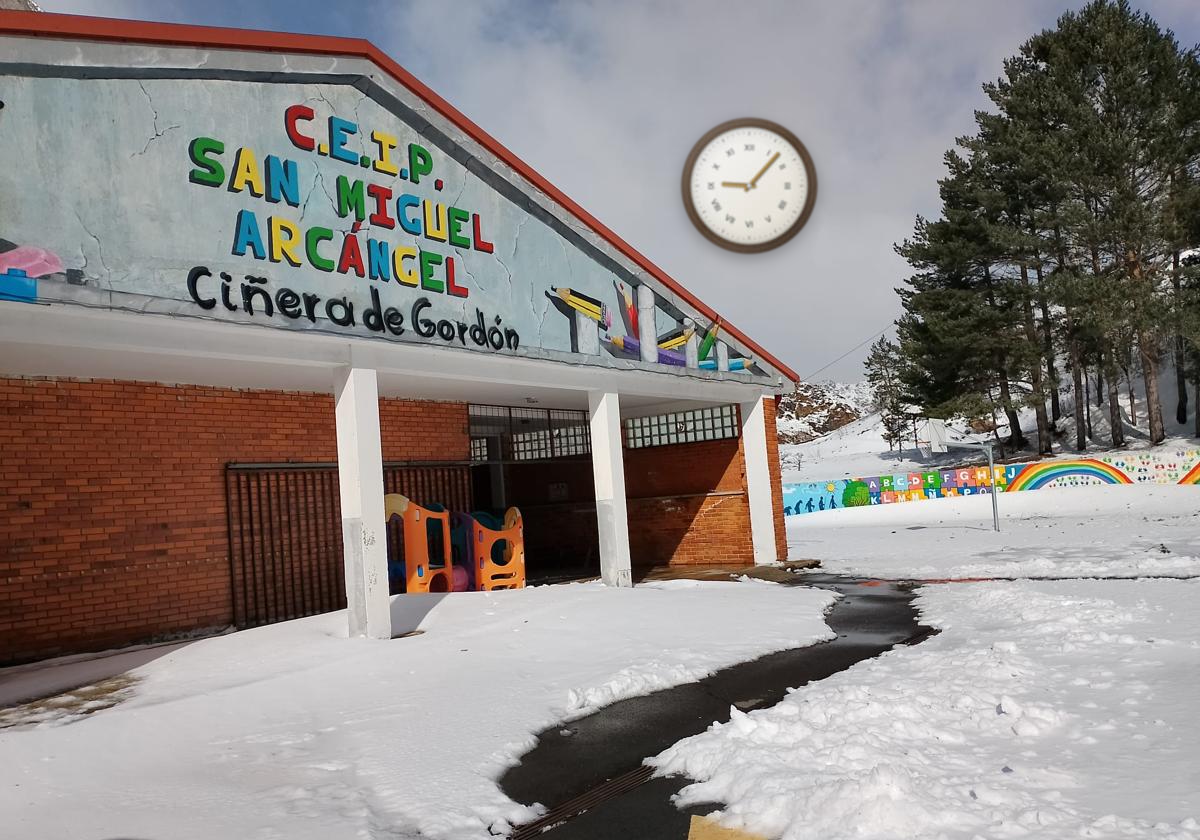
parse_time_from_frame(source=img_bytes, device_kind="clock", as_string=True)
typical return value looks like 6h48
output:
9h07
